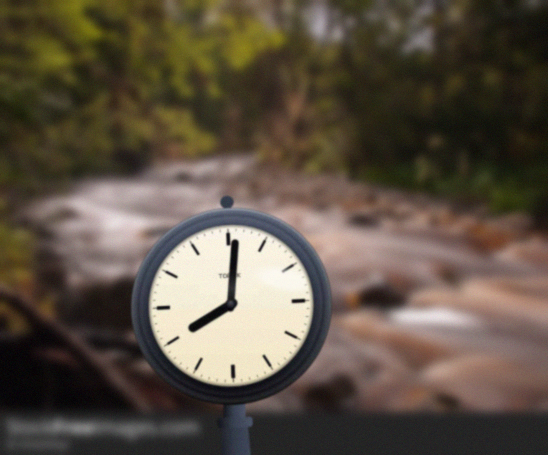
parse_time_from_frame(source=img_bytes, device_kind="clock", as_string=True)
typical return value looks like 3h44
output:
8h01
